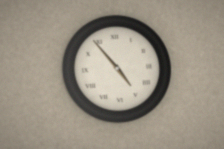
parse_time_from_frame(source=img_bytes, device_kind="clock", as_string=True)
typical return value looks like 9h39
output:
4h54
